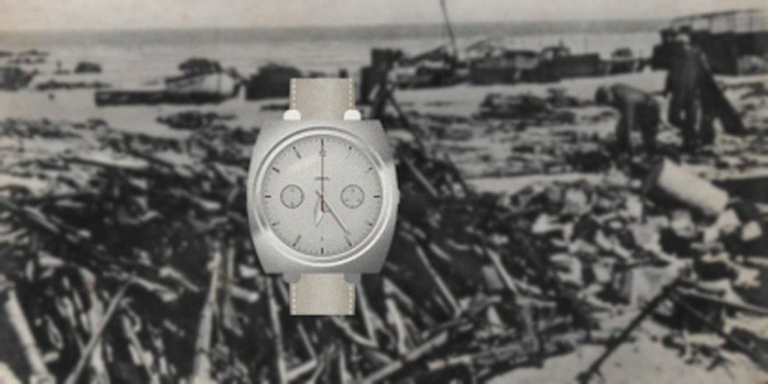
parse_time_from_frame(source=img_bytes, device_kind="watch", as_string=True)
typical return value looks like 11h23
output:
6h24
